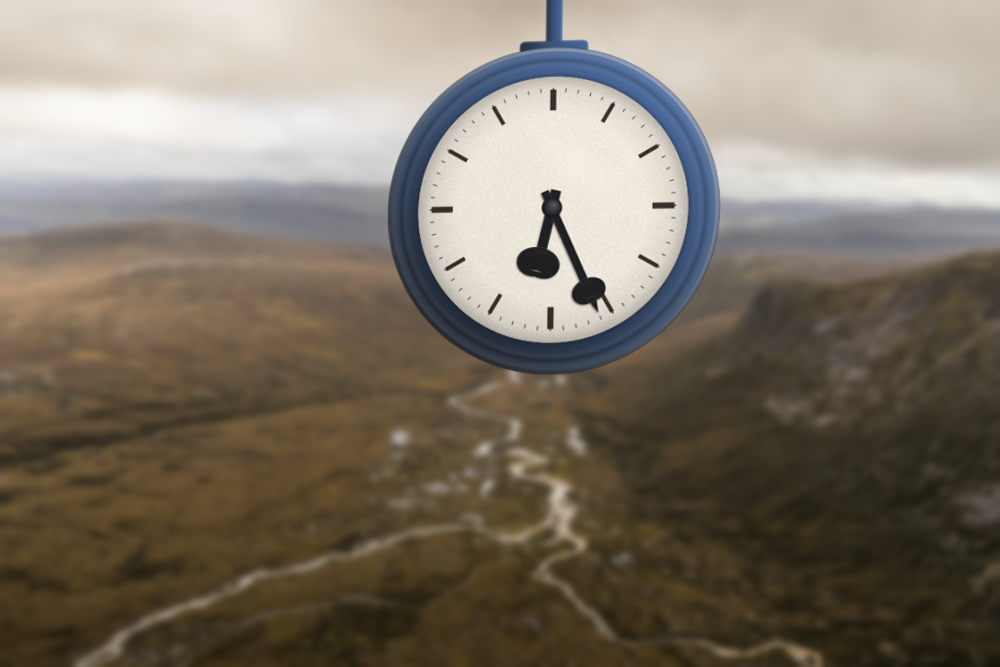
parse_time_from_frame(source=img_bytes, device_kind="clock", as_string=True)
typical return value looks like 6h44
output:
6h26
